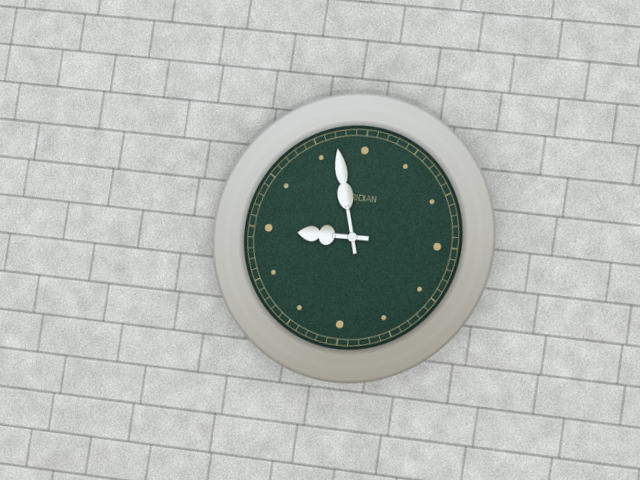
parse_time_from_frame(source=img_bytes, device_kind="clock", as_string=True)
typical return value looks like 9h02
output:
8h57
